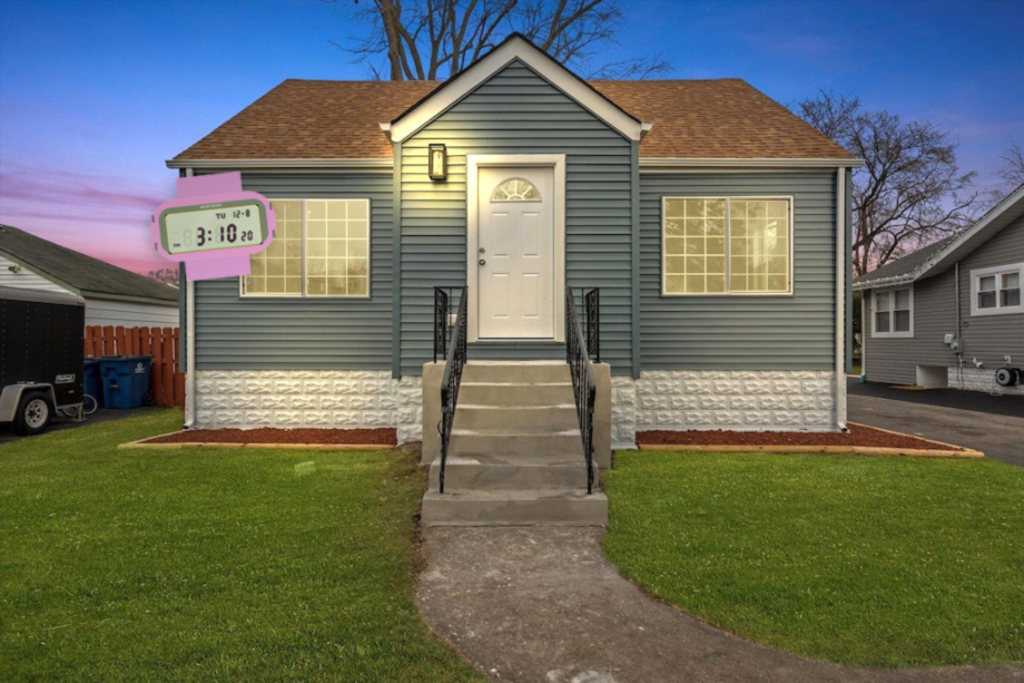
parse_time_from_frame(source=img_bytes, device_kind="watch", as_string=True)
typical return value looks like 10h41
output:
3h10
